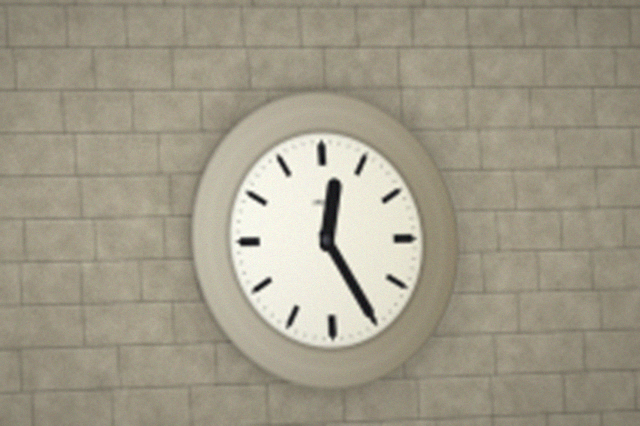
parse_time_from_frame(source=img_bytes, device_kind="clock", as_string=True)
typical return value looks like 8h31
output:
12h25
